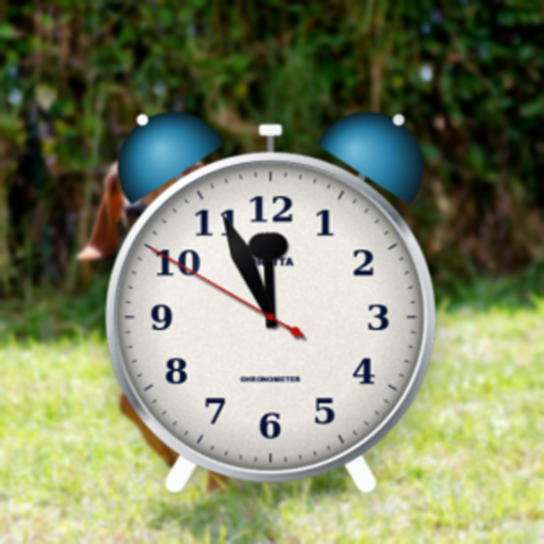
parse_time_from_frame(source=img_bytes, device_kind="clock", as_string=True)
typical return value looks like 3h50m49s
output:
11h55m50s
